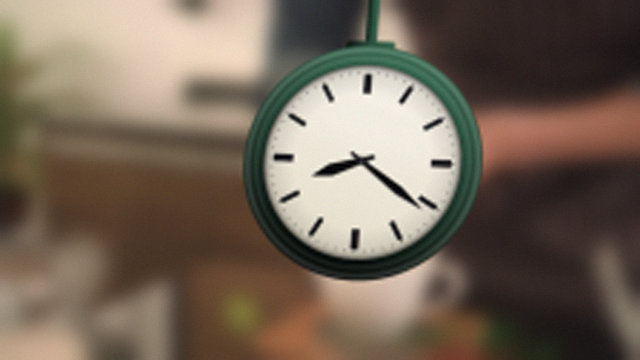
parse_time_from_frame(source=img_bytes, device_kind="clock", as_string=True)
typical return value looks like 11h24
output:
8h21
